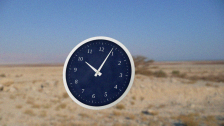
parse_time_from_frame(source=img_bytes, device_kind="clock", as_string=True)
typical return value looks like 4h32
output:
10h04
